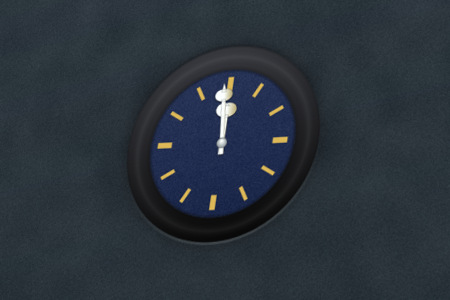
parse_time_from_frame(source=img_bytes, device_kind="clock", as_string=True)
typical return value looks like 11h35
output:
11h59
